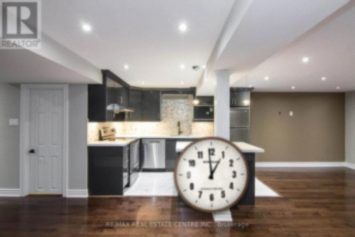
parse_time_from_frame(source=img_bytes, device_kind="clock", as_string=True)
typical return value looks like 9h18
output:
12h59
